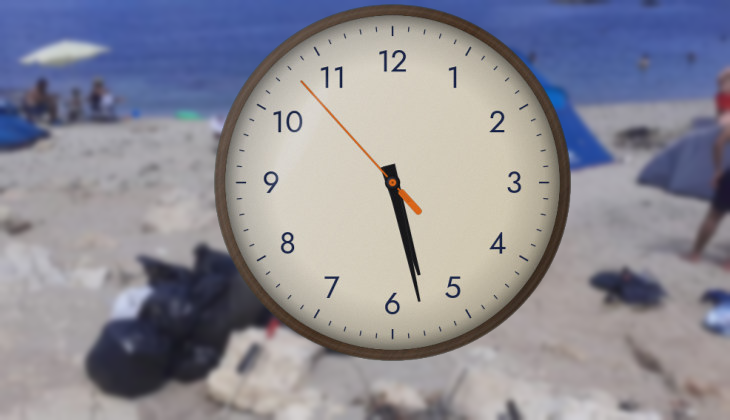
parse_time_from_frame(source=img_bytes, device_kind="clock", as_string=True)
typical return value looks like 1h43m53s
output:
5h27m53s
